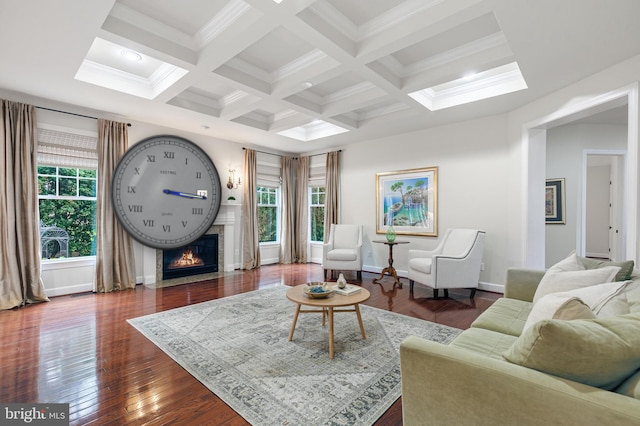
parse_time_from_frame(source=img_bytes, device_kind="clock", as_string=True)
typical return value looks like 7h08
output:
3h16
